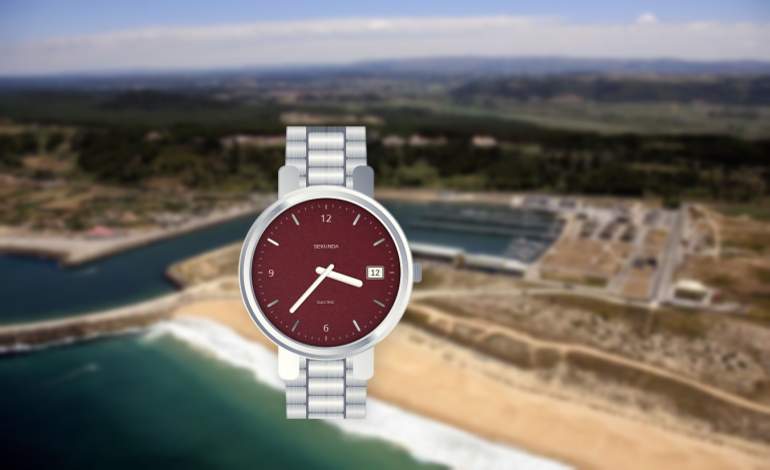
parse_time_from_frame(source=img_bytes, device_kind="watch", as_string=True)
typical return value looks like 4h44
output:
3h37
